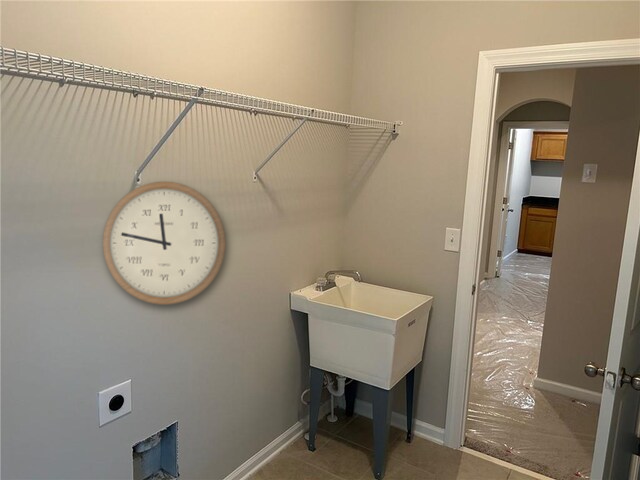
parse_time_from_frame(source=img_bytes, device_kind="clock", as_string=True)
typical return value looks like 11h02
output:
11h47
